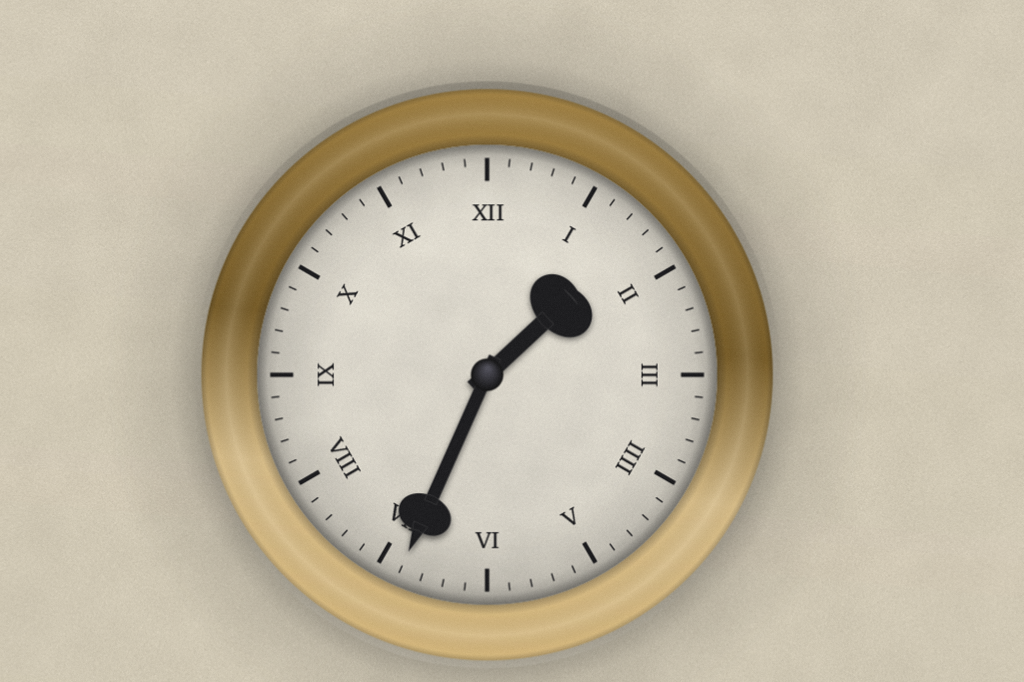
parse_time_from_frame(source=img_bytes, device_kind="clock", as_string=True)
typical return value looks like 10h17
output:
1h34
